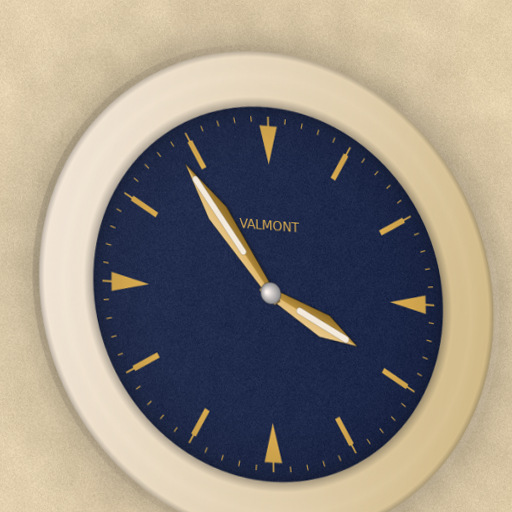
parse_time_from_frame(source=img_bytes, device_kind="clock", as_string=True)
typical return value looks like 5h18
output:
3h54
